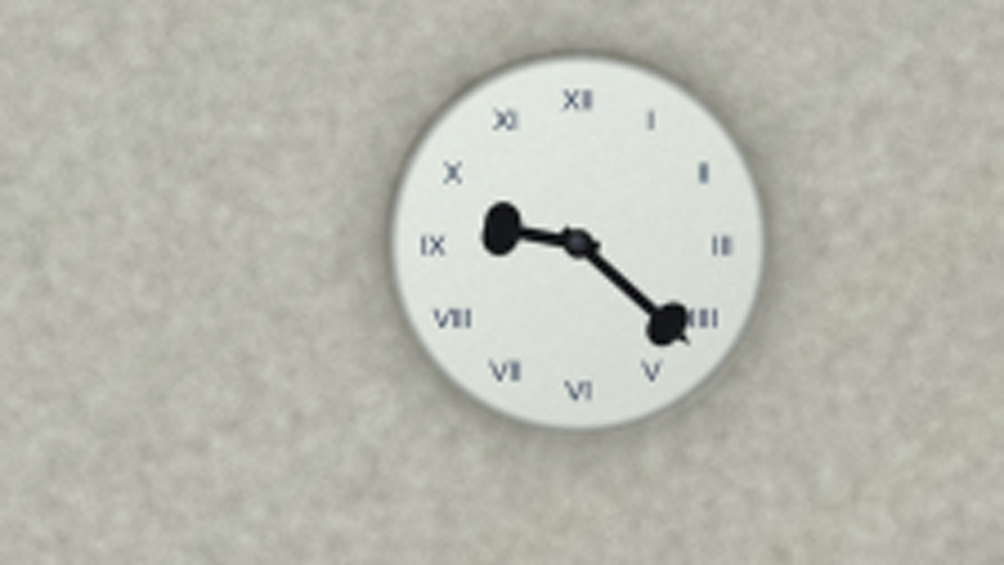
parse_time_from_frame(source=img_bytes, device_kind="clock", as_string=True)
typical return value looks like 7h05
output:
9h22
